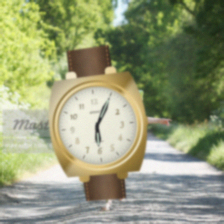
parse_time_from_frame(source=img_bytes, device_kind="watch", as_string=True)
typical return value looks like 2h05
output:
6h05
